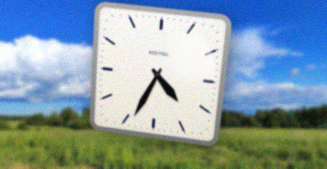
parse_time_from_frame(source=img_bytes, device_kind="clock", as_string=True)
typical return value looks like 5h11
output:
4h34
